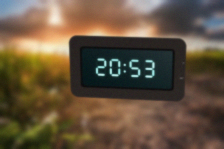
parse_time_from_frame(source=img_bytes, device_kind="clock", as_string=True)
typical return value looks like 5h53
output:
20h53
